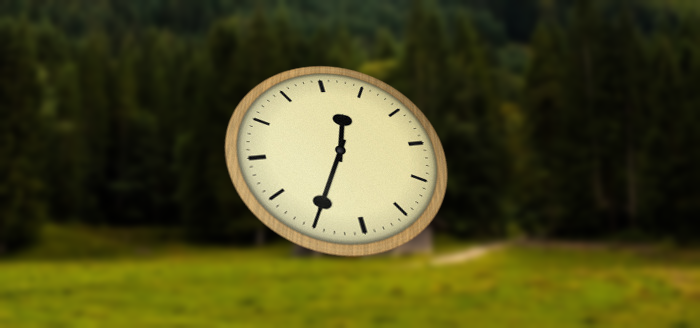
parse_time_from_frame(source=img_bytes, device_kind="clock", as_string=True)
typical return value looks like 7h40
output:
12h35
